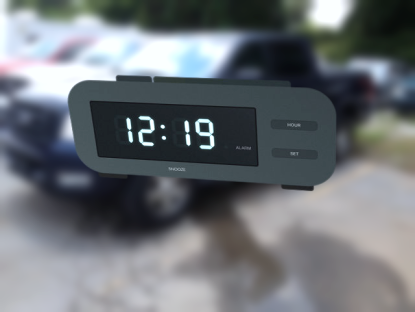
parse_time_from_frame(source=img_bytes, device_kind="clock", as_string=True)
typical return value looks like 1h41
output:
12h19
